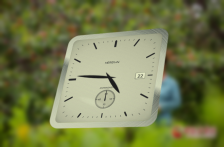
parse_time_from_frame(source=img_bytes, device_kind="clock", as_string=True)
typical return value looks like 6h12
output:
4h46
